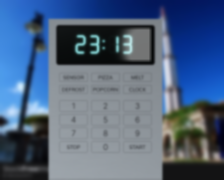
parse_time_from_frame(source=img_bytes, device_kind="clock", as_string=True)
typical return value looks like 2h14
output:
23h13
